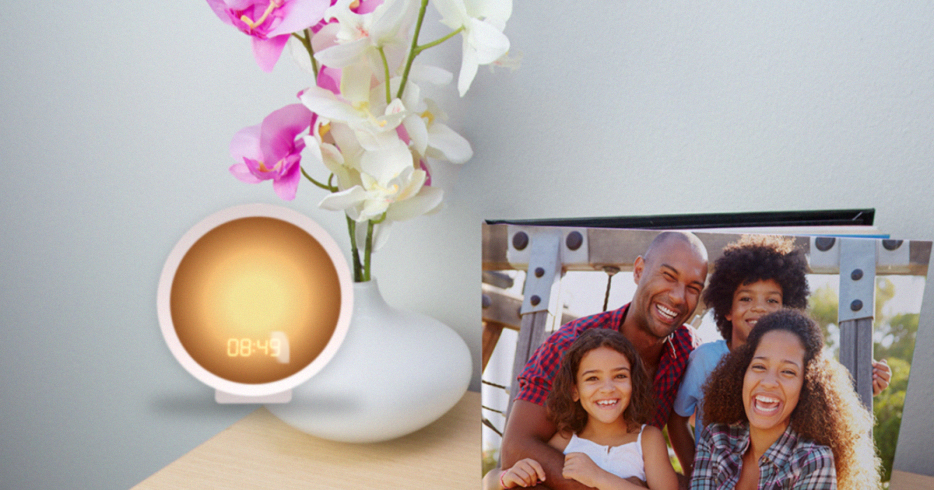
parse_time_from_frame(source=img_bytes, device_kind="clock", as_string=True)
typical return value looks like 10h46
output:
8h49
